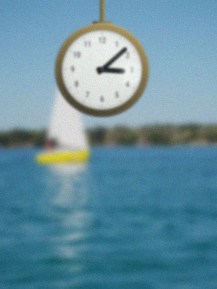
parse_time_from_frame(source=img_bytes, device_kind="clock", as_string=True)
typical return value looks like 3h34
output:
3h08
